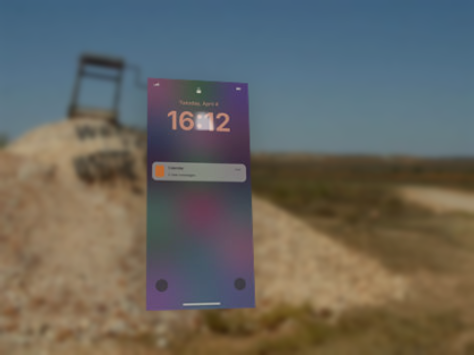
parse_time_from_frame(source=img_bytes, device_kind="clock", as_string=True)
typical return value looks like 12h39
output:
16h12
